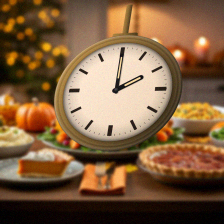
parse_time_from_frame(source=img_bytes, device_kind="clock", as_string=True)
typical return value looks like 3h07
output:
2h00
